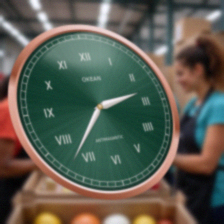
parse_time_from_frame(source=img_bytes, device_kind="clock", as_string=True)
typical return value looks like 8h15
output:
2h37
